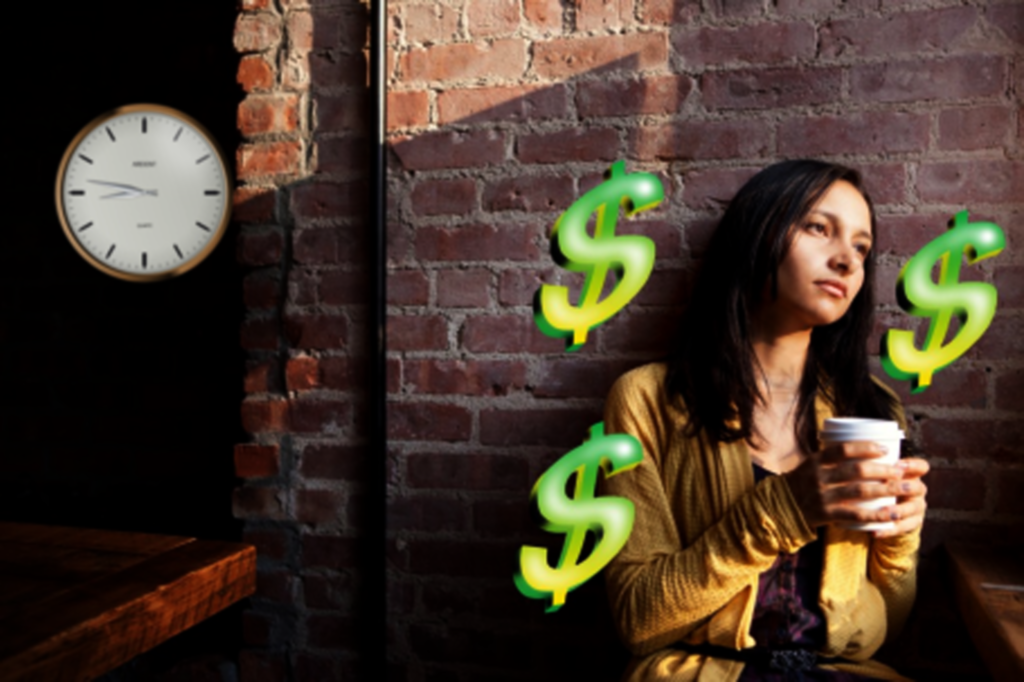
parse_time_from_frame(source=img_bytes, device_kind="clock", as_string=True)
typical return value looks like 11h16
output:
8h47
